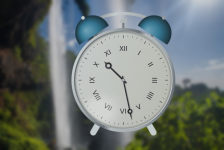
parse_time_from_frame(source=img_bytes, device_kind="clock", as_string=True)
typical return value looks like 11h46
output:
10h28
